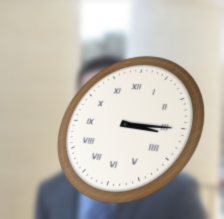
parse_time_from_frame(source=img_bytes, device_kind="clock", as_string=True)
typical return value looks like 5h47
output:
3h15
